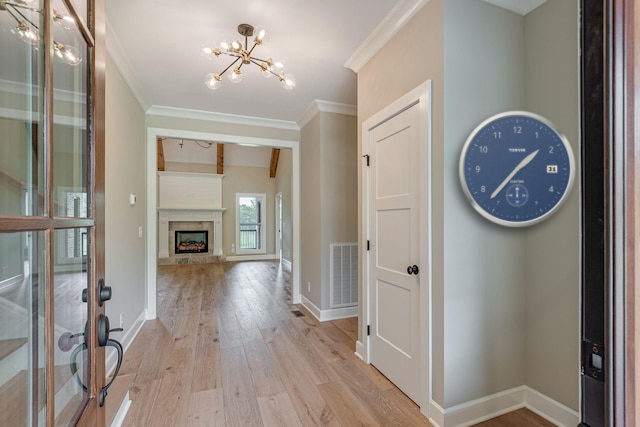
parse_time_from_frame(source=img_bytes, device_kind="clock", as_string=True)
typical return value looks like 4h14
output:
1h37
